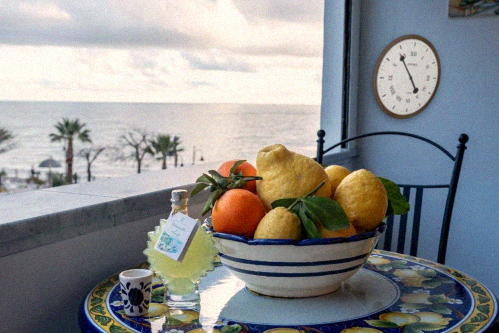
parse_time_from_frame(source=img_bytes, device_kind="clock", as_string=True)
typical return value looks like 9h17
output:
4h54
